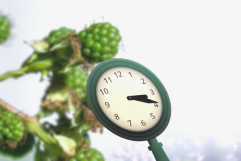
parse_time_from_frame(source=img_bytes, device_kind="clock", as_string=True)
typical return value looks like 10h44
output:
3h19
